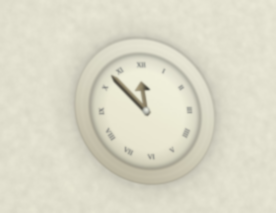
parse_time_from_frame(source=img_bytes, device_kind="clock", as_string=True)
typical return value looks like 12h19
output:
11h53
